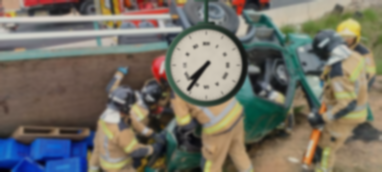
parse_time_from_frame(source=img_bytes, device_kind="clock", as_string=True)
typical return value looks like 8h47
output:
7h36
